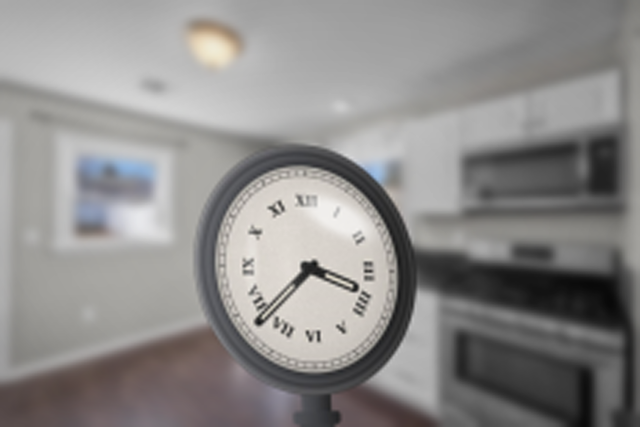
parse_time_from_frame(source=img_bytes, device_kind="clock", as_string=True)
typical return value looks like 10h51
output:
3h38
